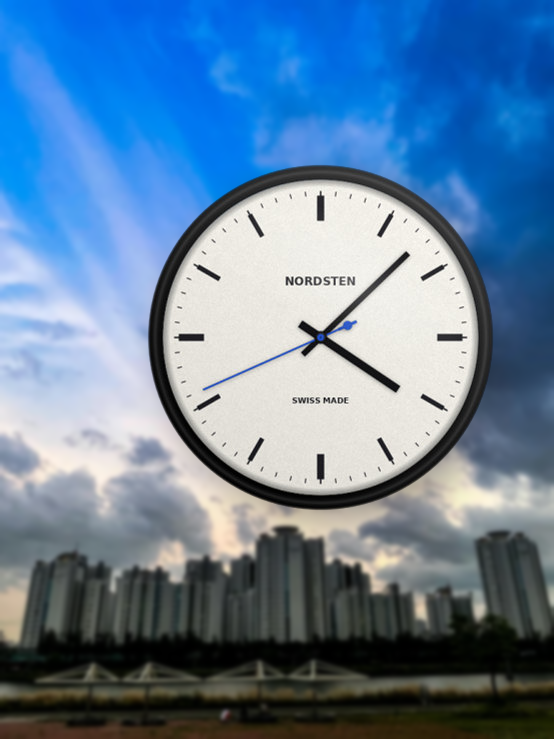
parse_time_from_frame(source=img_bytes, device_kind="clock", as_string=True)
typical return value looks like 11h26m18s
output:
4h07m41s
